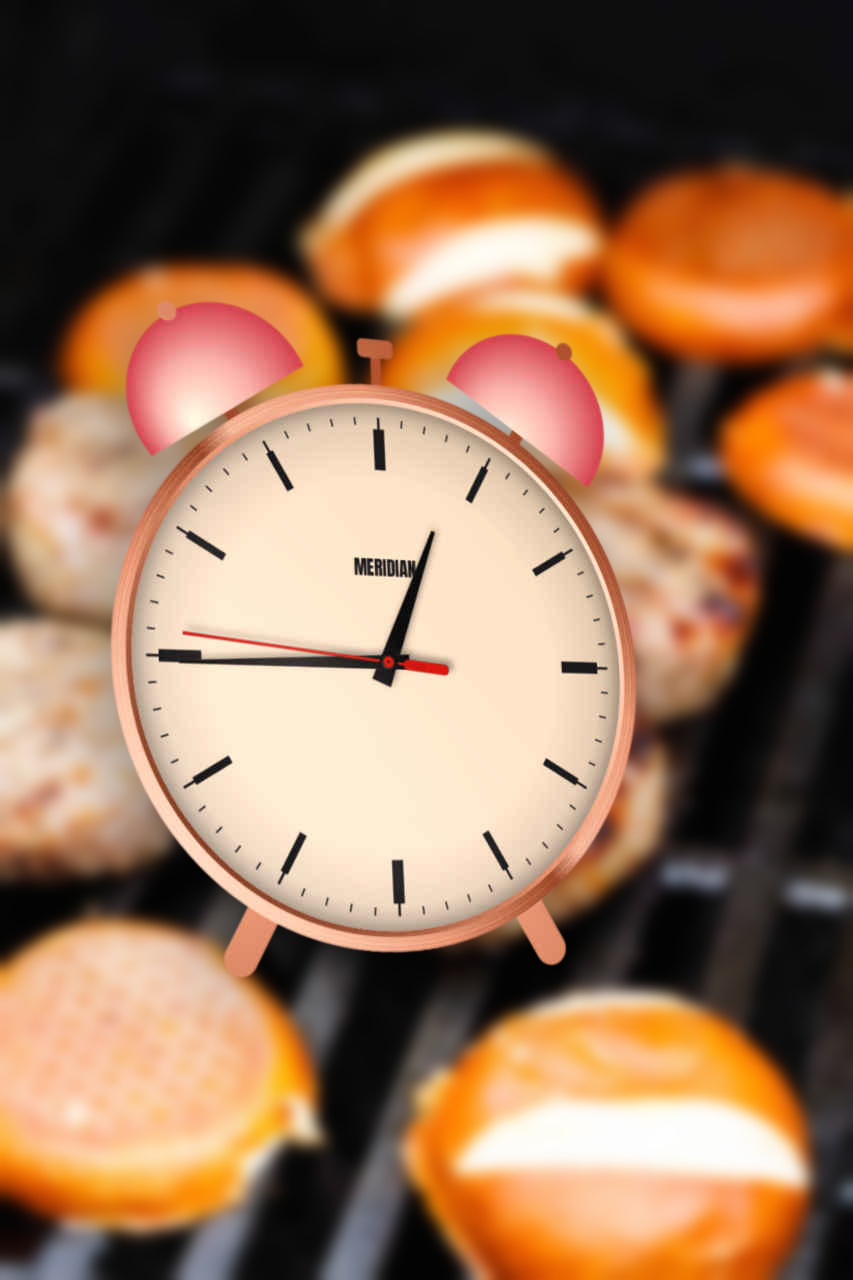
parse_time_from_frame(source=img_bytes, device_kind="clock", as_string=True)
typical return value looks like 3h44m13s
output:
12h44m46s
